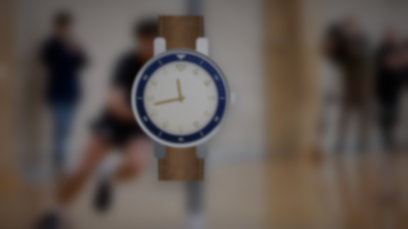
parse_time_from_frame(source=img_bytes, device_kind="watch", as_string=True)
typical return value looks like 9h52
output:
11h43
